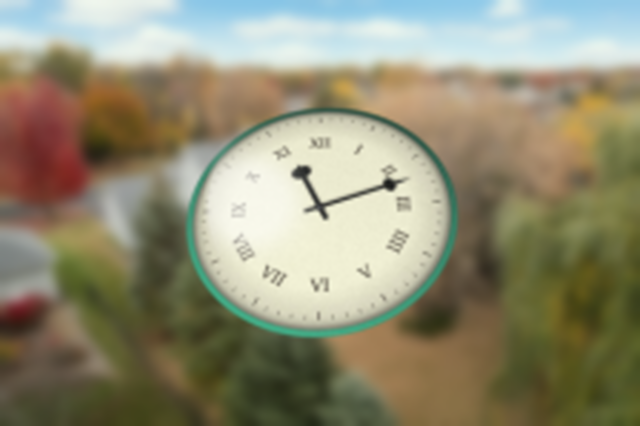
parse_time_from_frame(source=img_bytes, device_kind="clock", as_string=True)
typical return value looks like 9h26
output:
11h12
